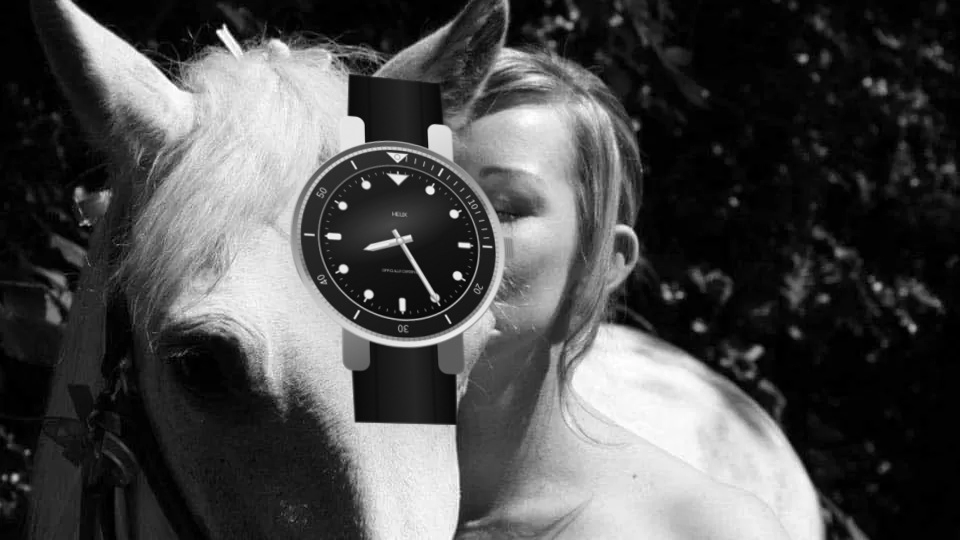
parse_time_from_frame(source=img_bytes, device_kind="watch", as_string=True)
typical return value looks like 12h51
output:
8h25
